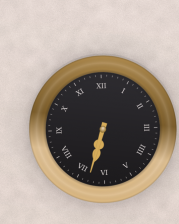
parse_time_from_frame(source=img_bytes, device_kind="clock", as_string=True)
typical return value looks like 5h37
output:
6h33
